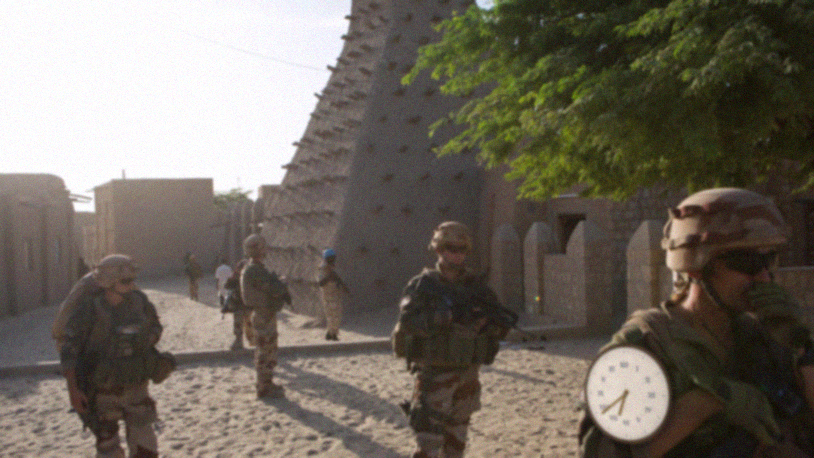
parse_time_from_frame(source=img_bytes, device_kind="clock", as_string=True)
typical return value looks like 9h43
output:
6h39
